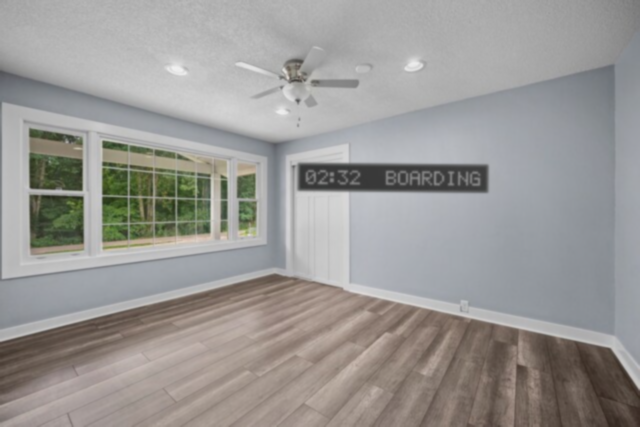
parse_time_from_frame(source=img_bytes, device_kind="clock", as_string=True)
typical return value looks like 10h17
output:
2h32
